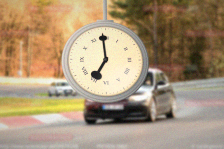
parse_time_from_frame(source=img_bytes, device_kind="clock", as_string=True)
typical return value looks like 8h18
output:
6h59
